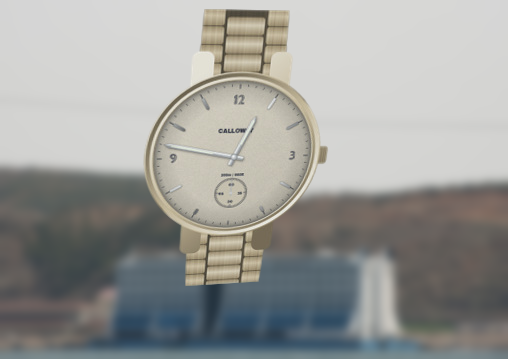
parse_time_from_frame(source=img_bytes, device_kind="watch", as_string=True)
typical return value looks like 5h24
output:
12h47
